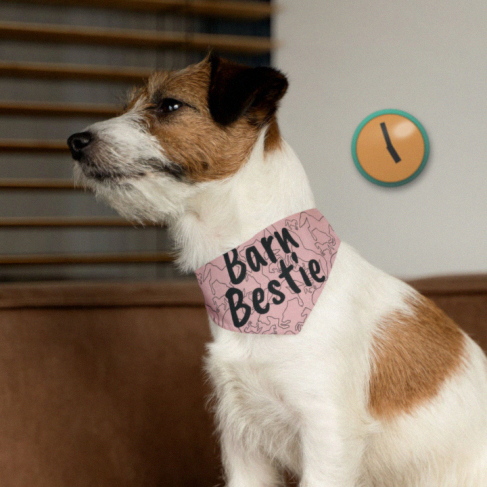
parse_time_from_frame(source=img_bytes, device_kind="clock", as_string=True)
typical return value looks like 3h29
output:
4h57
